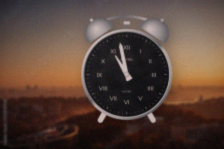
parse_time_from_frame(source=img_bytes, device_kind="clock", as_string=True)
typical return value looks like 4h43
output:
10h58
